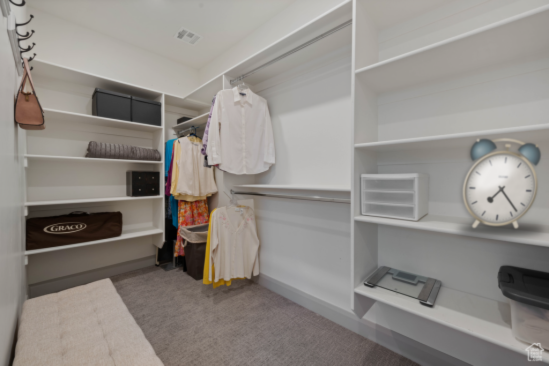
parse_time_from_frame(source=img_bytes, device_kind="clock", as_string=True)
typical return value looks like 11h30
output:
7h23
